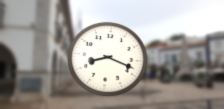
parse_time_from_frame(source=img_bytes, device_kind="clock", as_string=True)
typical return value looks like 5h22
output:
8h18
